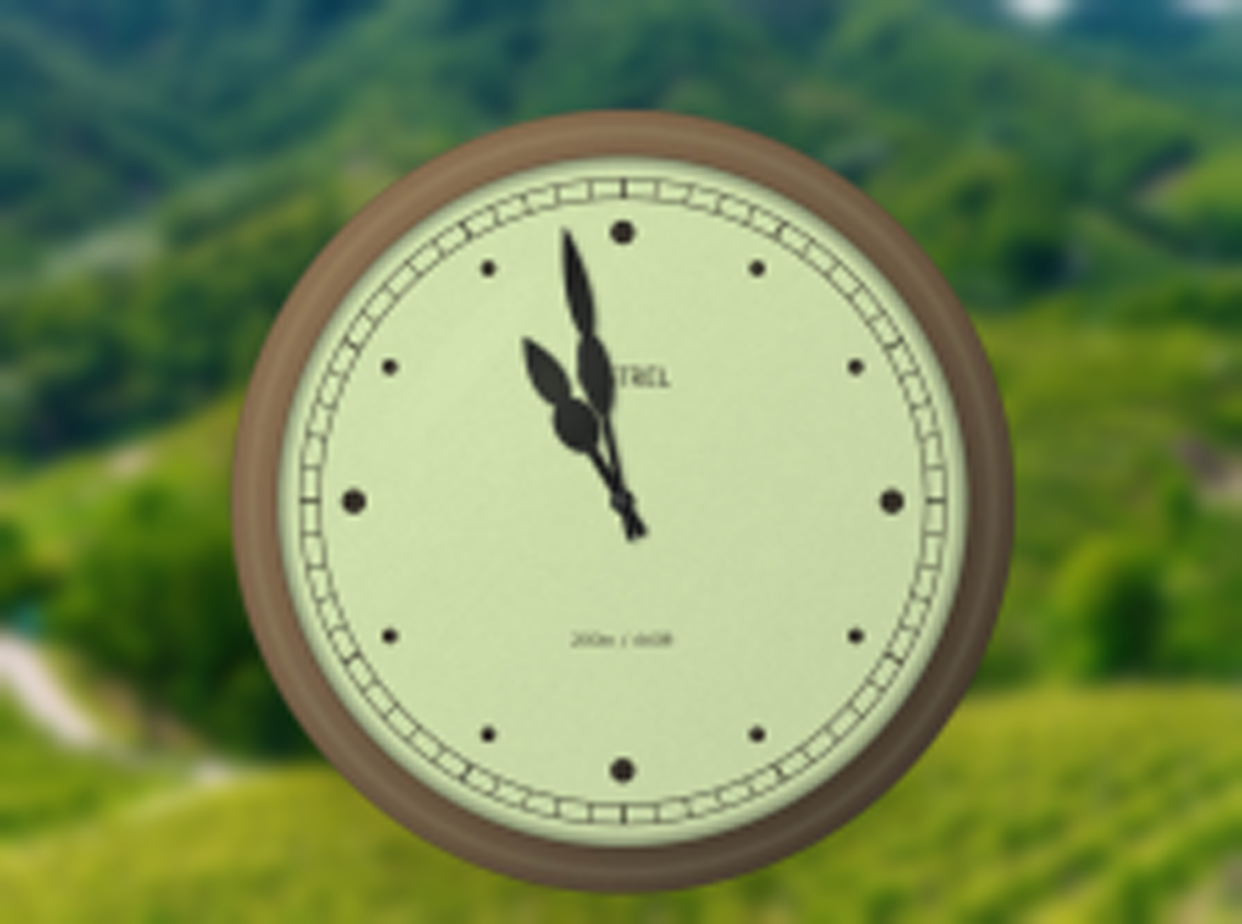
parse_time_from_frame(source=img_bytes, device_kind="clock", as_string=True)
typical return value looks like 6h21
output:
10h58
